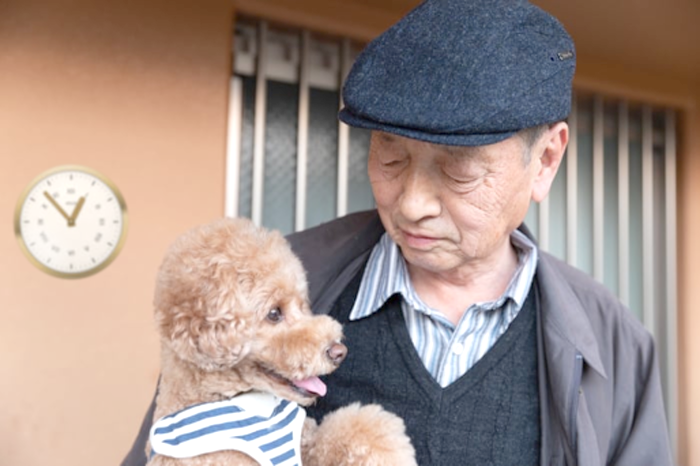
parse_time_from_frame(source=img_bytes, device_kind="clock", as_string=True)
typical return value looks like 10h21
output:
12h53
